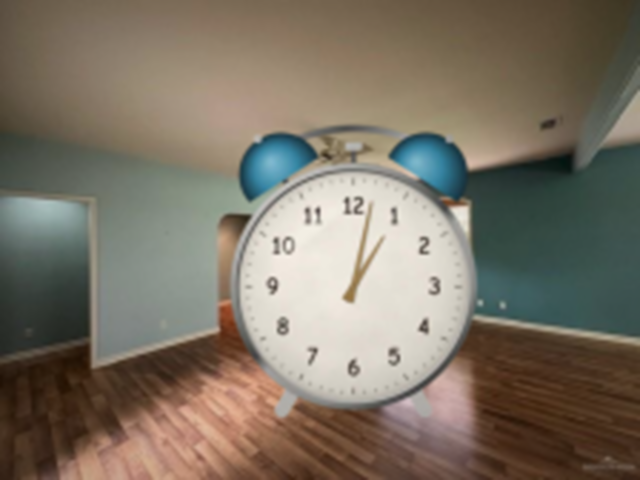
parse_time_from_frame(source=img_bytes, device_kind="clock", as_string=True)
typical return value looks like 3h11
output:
1h02
